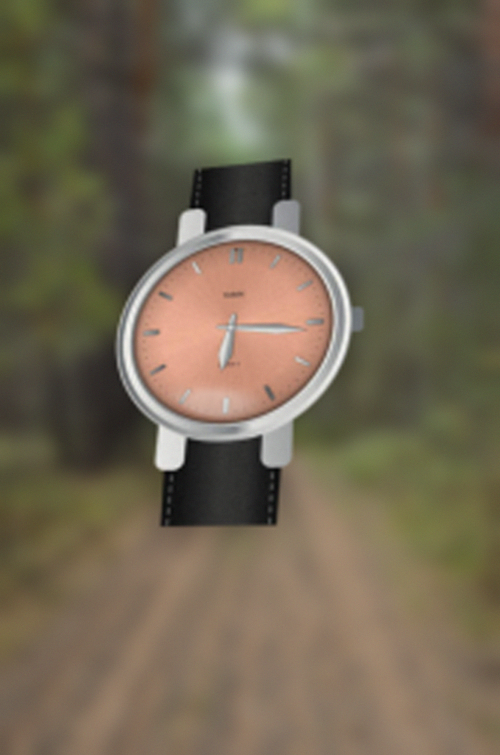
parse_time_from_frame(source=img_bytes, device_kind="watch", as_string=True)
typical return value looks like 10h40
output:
6h16
